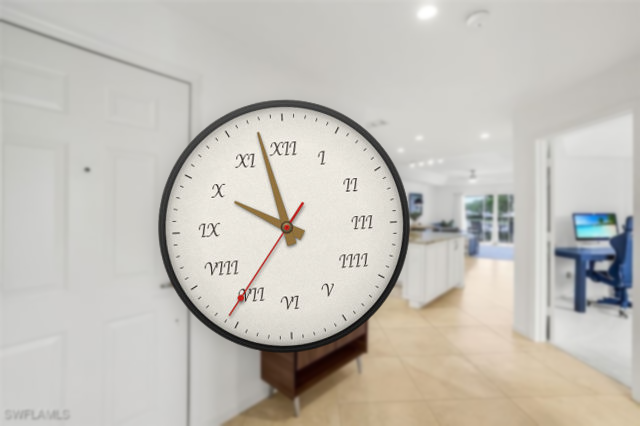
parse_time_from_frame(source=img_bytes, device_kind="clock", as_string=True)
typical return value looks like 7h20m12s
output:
9h57m36s
